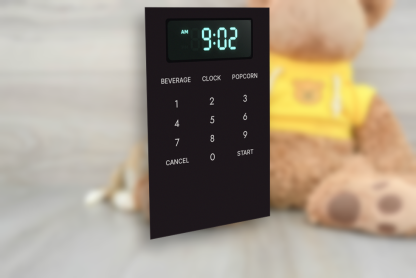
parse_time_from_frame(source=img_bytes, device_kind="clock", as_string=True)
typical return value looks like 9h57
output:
9h02
